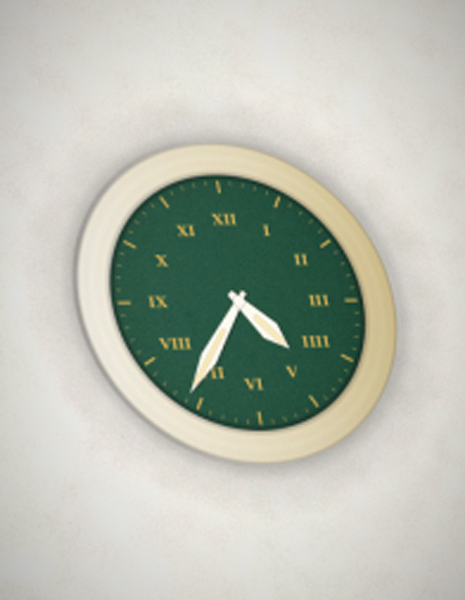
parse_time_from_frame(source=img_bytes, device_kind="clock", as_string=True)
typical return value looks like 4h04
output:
4h36
